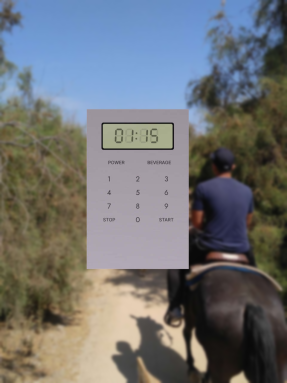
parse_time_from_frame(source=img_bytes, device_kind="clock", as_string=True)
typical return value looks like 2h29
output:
1h15
